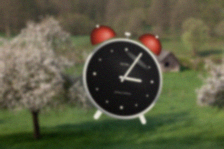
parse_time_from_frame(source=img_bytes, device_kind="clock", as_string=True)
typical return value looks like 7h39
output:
3h05
